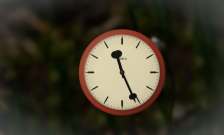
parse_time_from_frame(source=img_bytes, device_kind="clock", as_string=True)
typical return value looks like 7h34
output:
11h26
